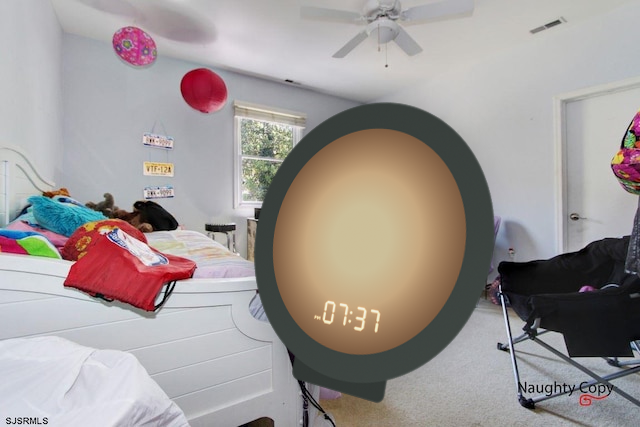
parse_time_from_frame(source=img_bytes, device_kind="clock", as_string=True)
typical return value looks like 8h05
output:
7h37
